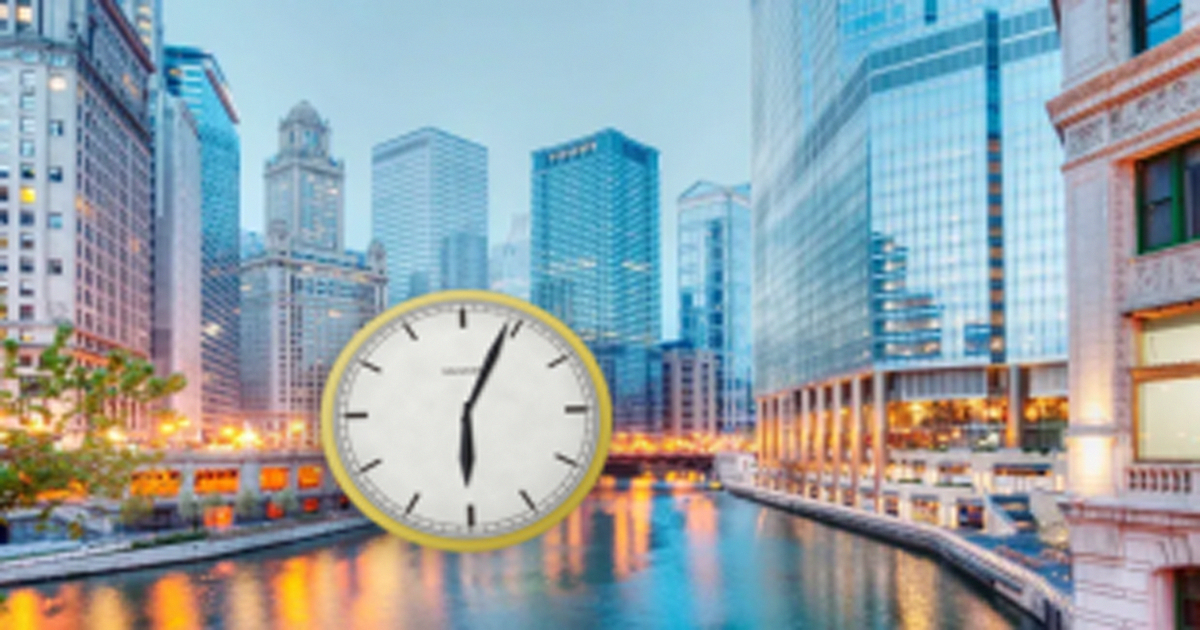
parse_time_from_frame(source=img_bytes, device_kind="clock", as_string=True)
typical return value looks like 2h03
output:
6h04
